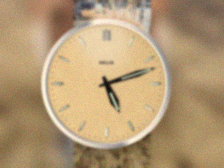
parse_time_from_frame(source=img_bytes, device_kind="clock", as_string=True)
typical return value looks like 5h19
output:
5h12
